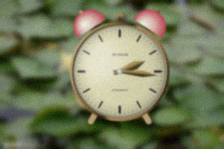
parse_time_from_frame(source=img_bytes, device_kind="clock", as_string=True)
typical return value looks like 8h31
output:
2h16
